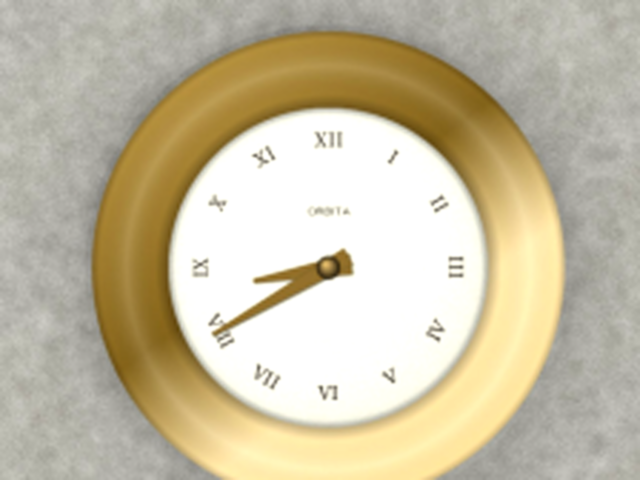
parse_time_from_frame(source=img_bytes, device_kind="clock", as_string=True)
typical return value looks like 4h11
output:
8h40
